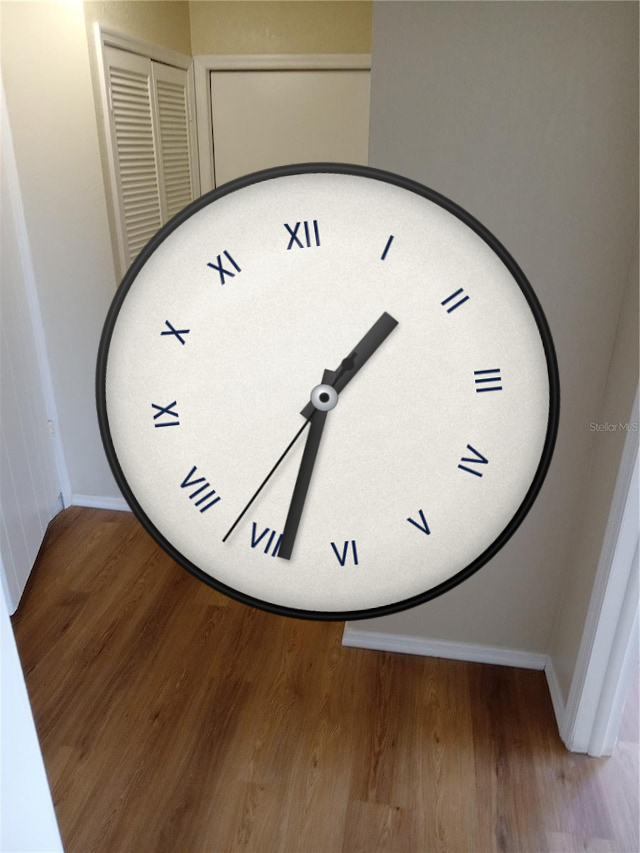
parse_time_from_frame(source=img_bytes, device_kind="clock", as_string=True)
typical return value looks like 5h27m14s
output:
1h33m37s
